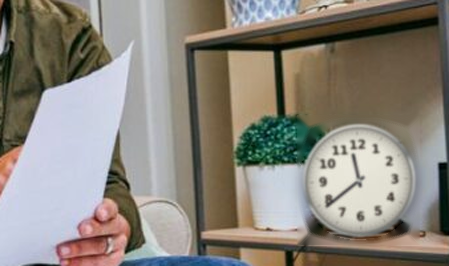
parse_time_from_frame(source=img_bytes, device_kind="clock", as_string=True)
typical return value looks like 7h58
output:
11h39
